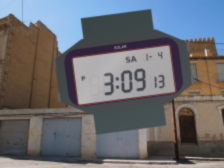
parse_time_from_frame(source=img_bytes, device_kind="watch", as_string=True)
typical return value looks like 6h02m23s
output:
3h09m13s
